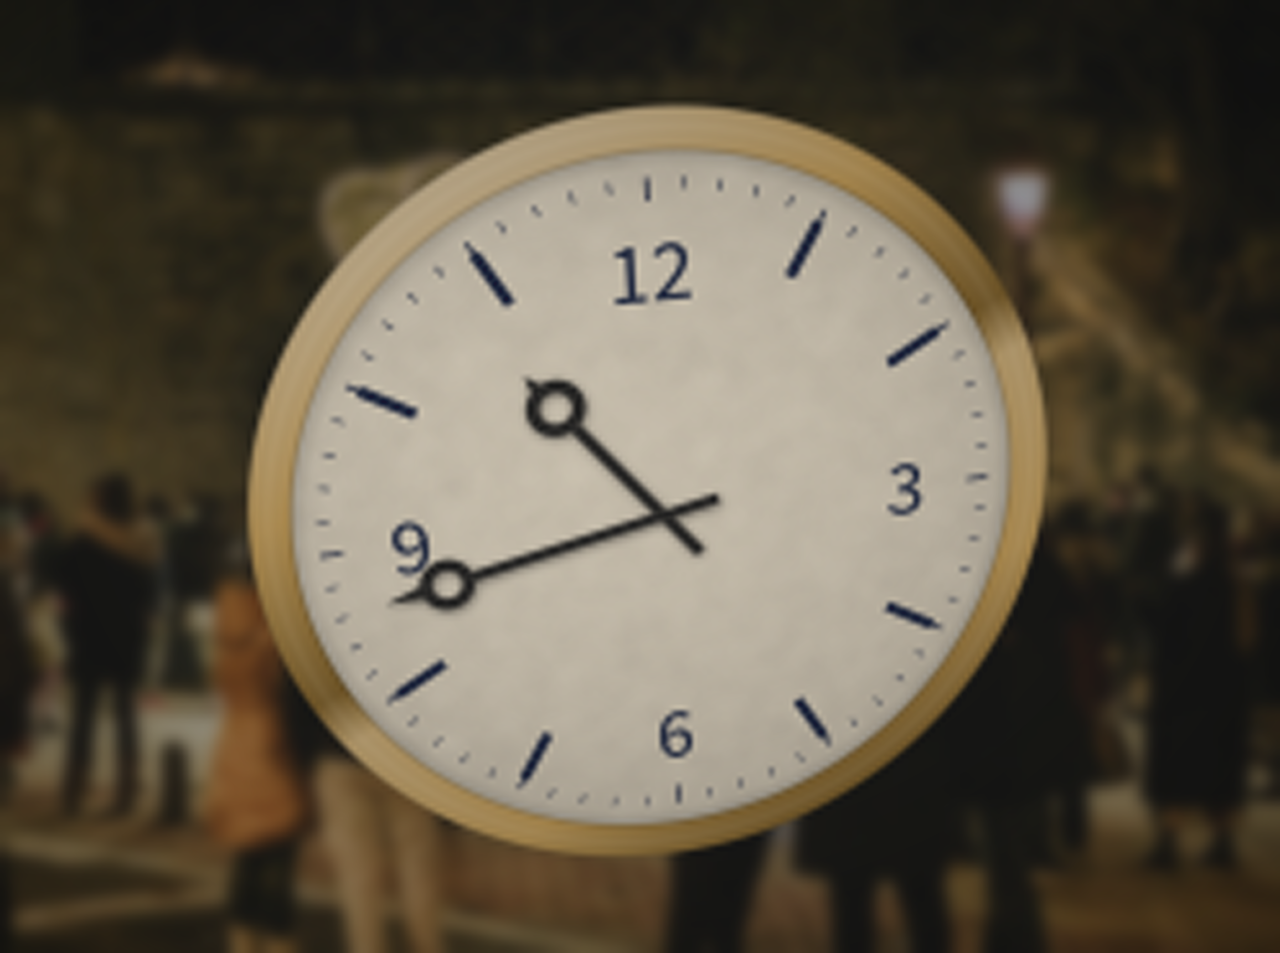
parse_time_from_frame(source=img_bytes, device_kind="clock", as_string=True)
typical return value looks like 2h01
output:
10h43
